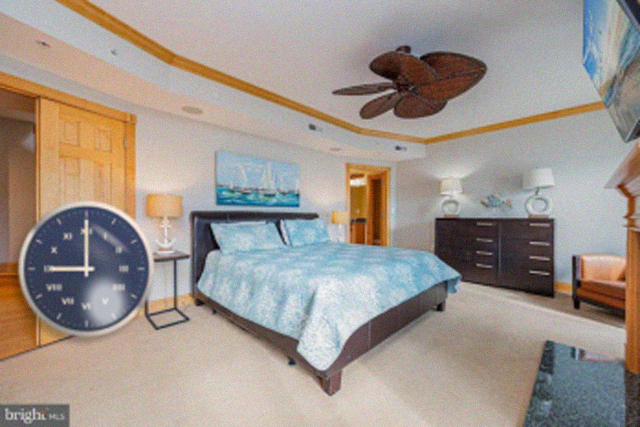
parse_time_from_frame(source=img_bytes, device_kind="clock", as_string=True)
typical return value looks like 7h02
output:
9h00
